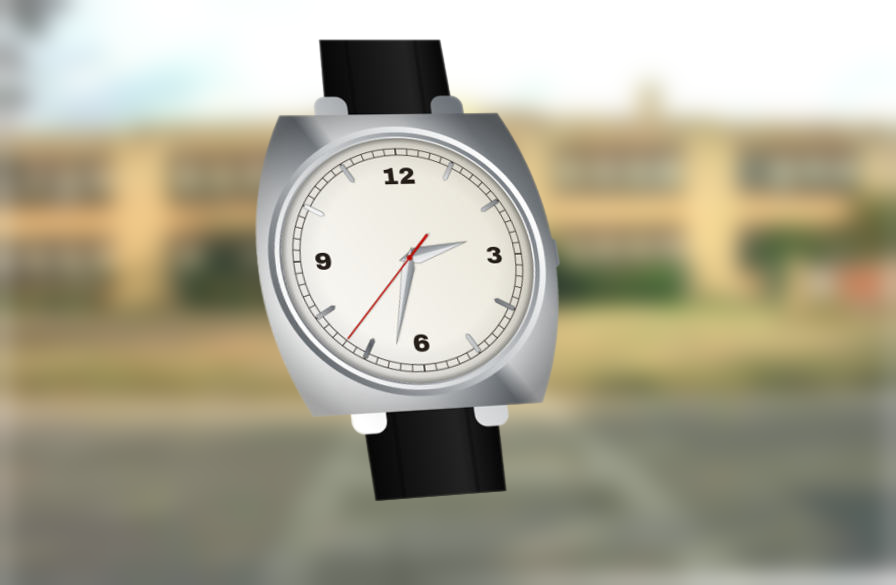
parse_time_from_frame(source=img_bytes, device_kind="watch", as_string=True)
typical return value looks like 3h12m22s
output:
2h32m37s
